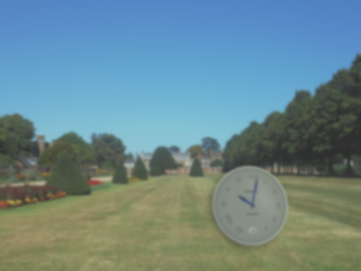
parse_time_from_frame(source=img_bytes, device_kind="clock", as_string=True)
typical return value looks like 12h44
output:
10h02
